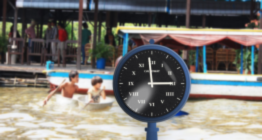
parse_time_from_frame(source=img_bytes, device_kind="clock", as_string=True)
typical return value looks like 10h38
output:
2h59
